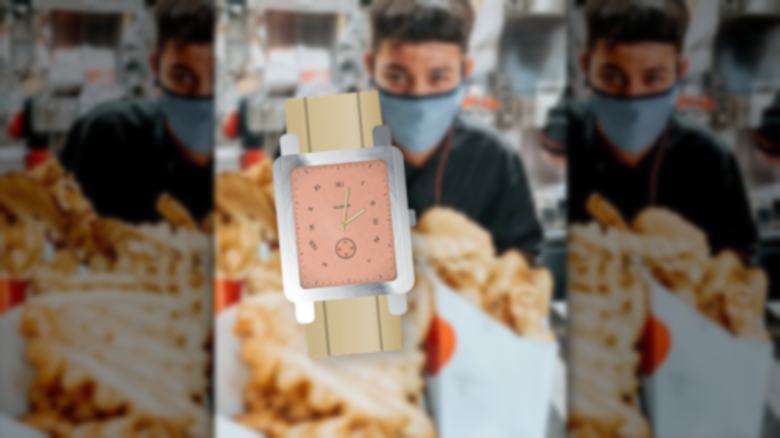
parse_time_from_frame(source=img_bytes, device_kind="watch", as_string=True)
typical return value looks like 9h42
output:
2h02
